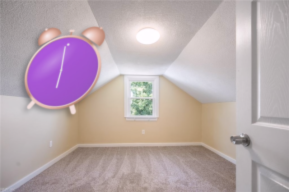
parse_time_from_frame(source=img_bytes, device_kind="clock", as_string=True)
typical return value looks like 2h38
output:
5h59
